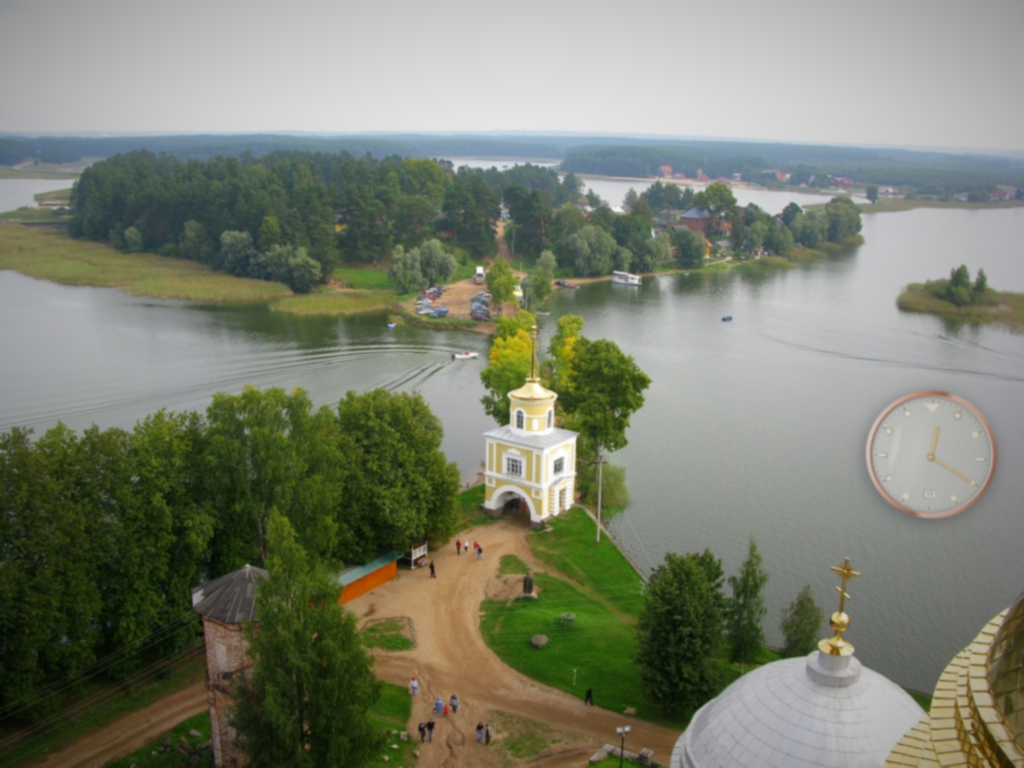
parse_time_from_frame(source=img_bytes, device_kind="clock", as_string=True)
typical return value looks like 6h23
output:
12h20
